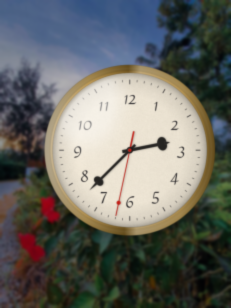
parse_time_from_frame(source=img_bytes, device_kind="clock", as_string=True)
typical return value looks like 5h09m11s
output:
2h37m32s
